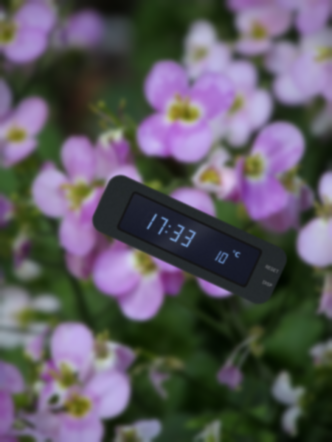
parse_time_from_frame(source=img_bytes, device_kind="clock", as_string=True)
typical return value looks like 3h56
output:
17h33
